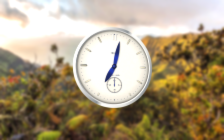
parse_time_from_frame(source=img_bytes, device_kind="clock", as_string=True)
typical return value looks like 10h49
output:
7h02
